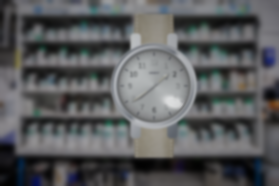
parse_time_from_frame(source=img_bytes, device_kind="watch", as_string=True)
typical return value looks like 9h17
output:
1h39
